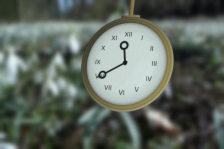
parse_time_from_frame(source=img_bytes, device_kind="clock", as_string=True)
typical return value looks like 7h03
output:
11h40
